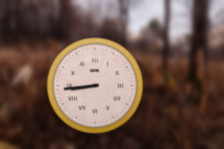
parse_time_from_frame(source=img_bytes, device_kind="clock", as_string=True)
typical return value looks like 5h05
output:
8h44
